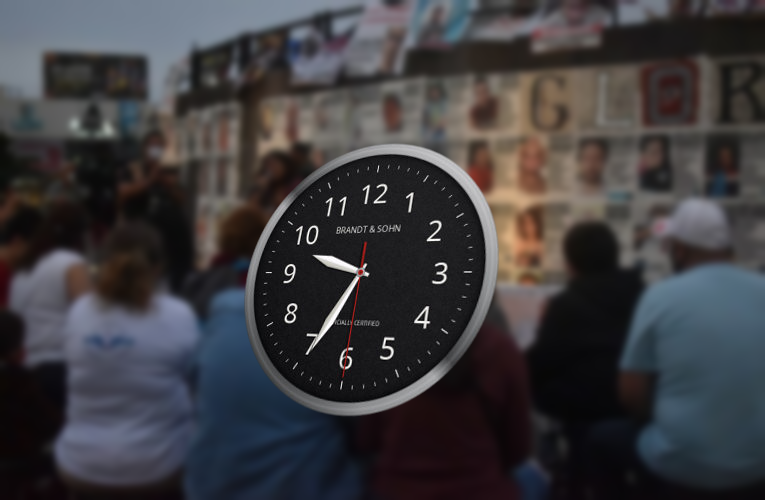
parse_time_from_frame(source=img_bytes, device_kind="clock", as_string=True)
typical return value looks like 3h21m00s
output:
9h34m30s
